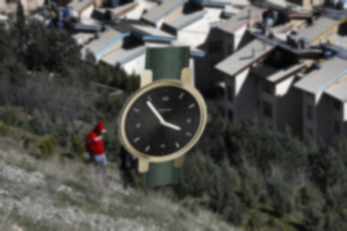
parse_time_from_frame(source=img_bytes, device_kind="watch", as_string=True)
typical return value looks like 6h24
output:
3h54
